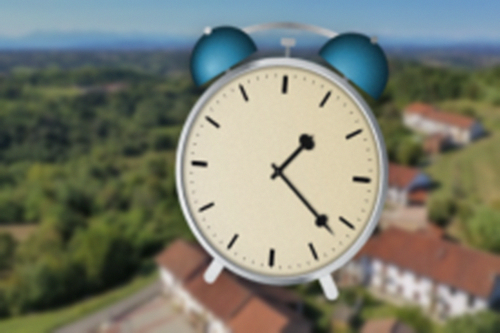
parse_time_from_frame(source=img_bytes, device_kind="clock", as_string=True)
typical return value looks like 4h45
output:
1h22
